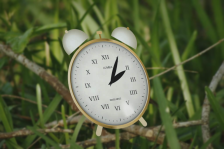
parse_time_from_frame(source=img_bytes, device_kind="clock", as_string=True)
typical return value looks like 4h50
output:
2h05
